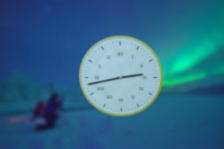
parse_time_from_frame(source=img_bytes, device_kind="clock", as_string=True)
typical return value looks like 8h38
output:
2h43
